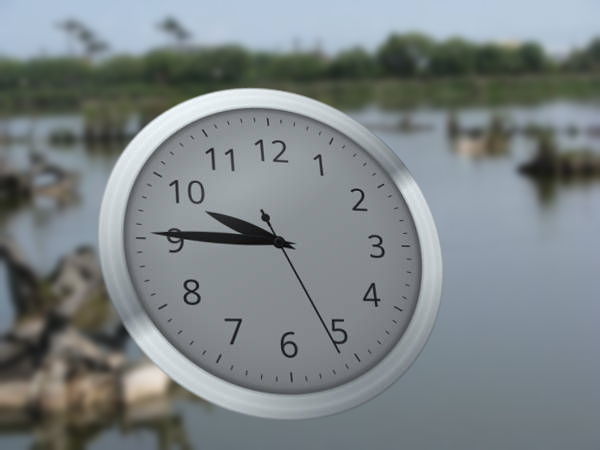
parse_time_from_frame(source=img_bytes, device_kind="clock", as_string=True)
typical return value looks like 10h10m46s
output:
9h45m26s
